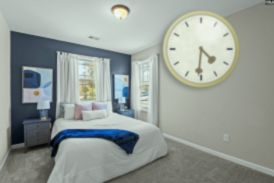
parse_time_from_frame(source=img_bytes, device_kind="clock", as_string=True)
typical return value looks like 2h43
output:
4h31
